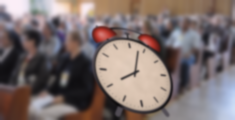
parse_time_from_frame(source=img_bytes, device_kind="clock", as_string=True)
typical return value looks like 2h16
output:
8h03
